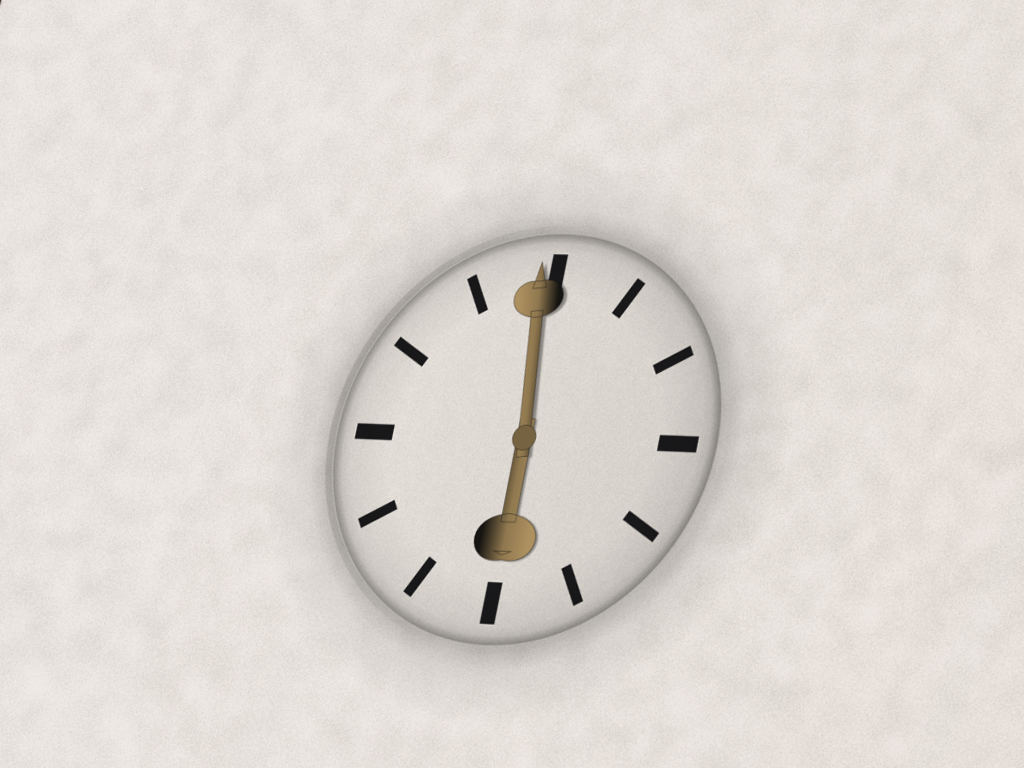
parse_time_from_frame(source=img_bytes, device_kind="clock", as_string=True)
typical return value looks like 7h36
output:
5h59
